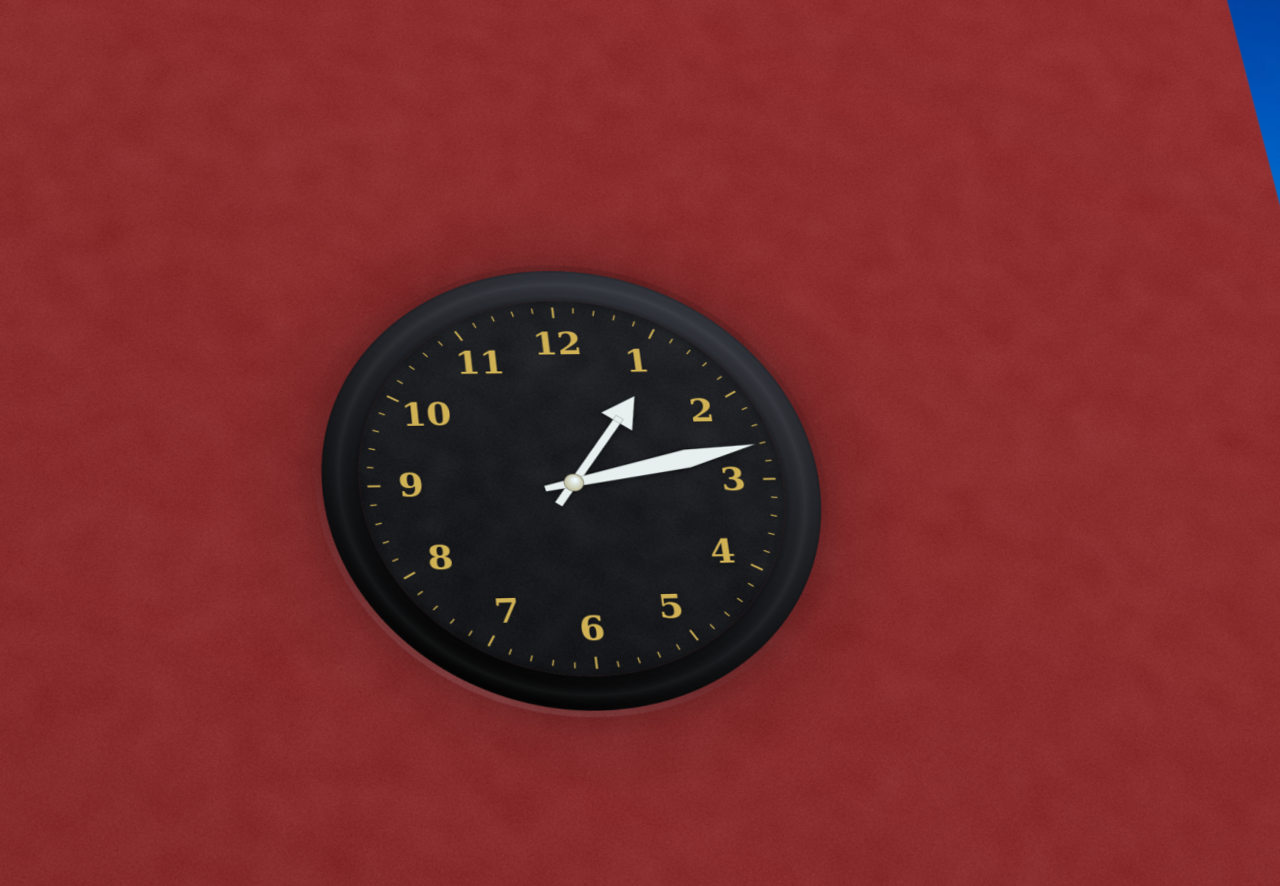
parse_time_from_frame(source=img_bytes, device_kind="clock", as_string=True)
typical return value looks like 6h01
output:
1h13
